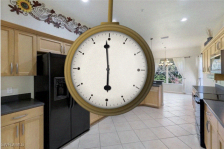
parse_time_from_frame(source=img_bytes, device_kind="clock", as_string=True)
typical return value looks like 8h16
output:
5h59
